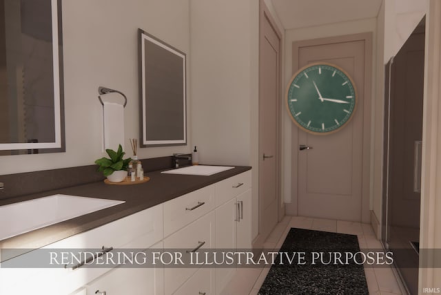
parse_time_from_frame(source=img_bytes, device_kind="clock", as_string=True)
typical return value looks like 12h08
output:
11h17
